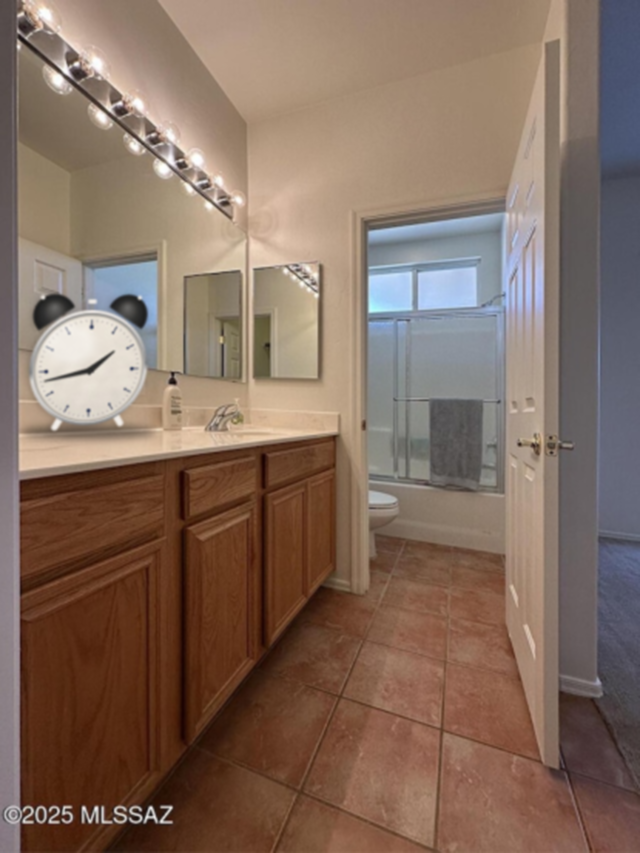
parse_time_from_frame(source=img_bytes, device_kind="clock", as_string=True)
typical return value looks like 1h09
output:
1h43
